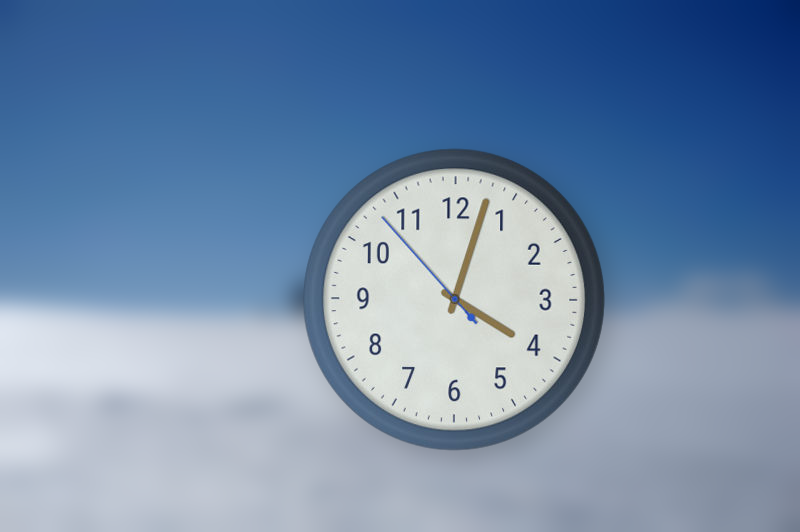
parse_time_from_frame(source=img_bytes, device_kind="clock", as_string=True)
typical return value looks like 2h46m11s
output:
4h02m53s
